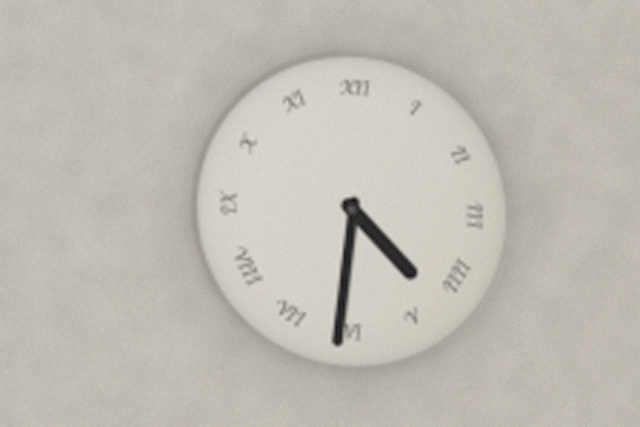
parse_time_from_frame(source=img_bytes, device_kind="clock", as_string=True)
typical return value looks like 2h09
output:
4h31
